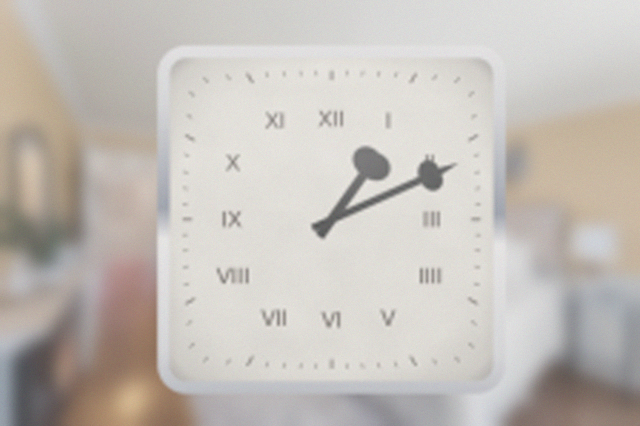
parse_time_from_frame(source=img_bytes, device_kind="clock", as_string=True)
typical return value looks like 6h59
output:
1h11
